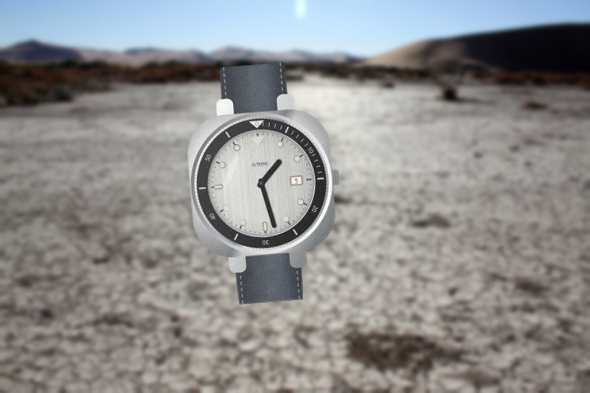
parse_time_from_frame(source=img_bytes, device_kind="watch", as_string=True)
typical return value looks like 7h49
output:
1h28
